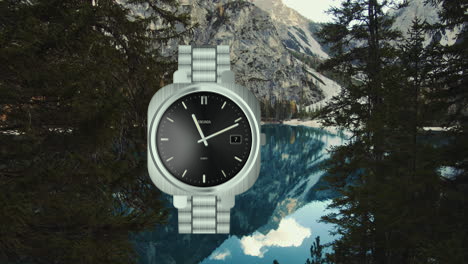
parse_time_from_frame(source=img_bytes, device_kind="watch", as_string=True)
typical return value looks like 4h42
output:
11h11
